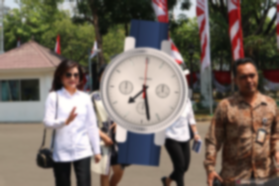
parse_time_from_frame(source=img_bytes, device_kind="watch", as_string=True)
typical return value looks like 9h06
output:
7h28
